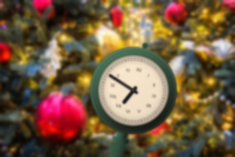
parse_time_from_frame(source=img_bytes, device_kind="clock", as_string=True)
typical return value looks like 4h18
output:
6h48
